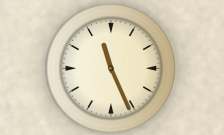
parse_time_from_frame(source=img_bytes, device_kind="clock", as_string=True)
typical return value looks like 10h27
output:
11h26
